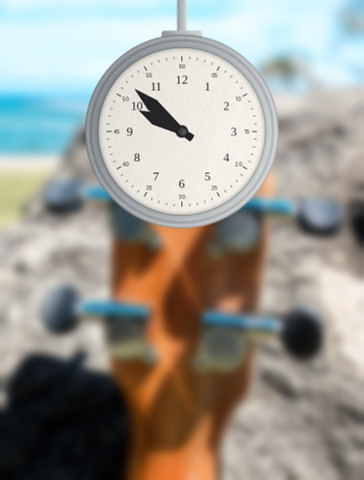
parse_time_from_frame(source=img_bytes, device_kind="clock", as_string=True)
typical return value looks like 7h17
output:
9h52
